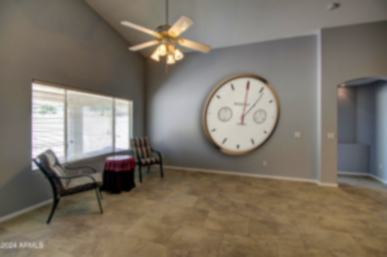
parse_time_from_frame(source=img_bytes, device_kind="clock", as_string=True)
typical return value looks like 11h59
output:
1h06
